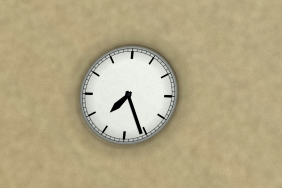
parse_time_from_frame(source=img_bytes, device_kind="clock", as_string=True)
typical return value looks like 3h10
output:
7h26
